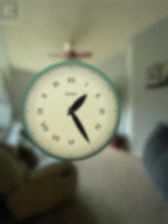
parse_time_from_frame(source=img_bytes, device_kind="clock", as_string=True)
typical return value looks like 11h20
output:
1h25
